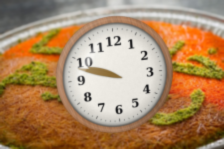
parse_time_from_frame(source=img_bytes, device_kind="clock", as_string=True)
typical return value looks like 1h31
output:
9h48
